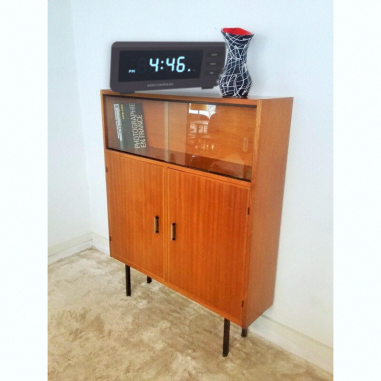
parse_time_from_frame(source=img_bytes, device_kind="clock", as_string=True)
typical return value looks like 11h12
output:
4h46
